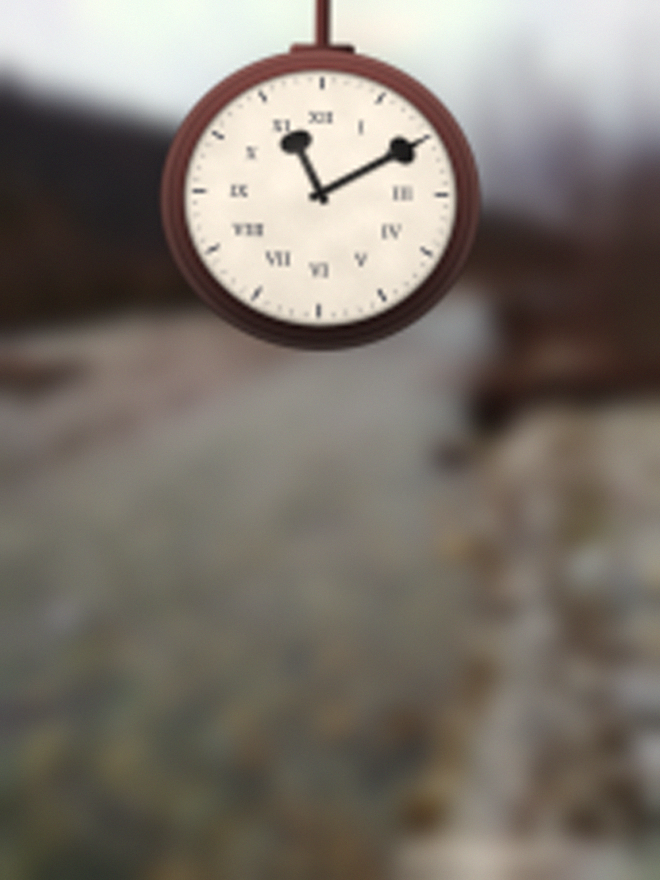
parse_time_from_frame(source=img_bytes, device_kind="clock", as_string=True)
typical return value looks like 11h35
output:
11h10
